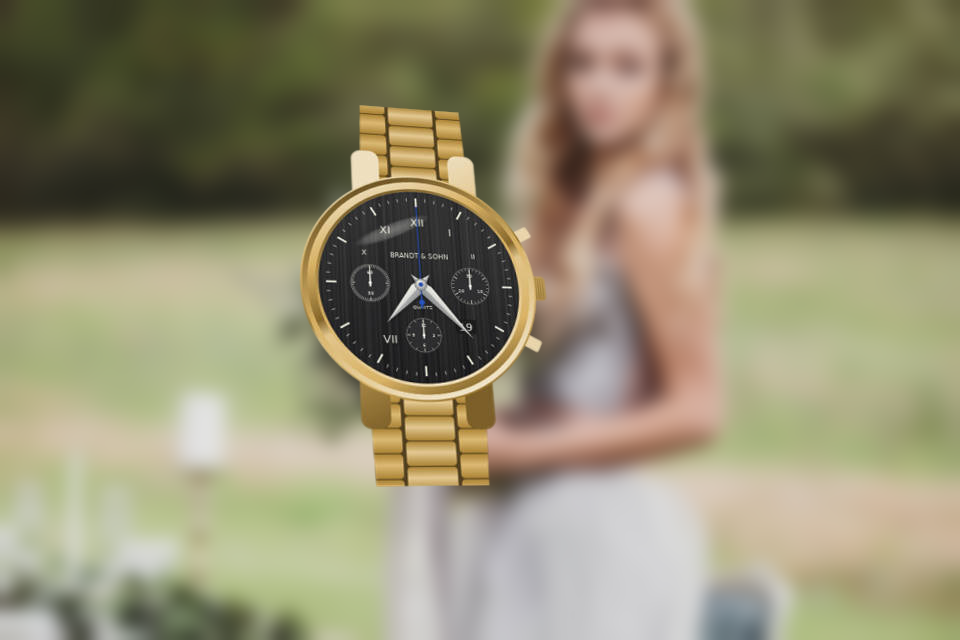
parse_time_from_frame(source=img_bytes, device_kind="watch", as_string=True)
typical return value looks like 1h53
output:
7h23
